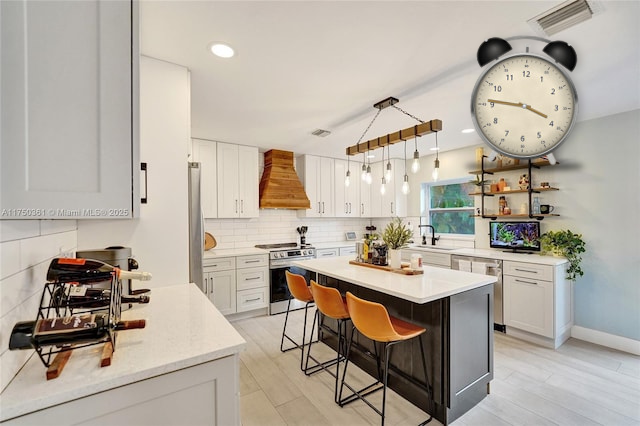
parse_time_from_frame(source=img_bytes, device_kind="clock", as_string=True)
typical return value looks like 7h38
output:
3h46
